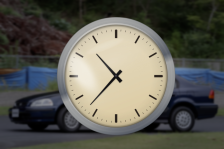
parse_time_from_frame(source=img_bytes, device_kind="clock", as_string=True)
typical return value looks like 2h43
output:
10h37
